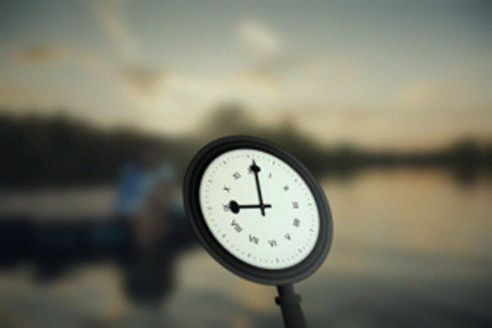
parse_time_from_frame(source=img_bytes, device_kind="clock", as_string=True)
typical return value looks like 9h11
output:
9h01
